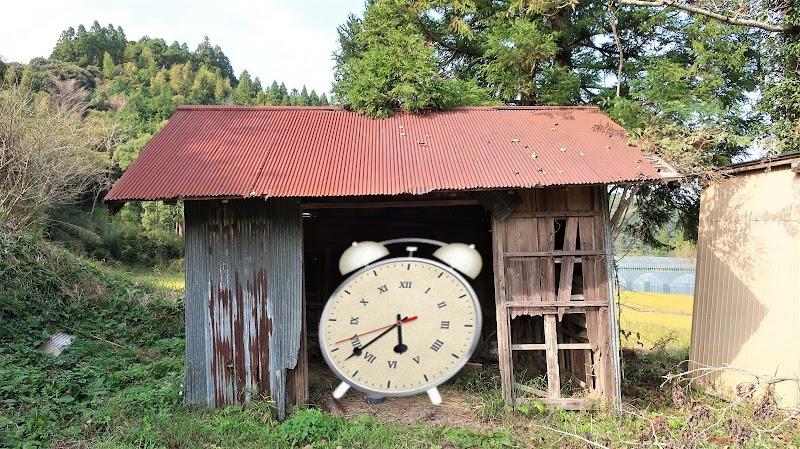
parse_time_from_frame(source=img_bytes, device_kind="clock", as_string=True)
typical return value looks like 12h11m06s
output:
5h37m41s
